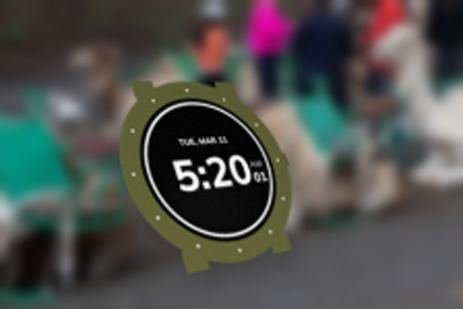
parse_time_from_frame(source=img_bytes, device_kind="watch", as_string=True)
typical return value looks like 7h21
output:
5h20
